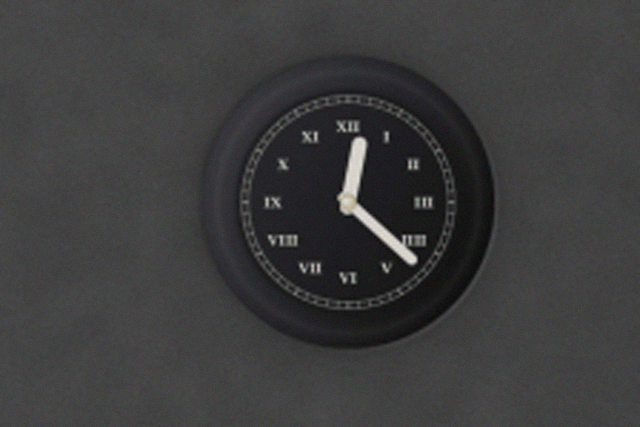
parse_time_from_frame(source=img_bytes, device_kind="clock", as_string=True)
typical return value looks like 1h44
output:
12h22
